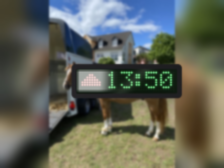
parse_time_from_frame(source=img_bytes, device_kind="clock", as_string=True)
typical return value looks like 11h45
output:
13h50
